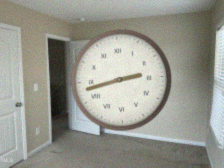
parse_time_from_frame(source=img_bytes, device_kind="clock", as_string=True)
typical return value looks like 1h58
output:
2h43
